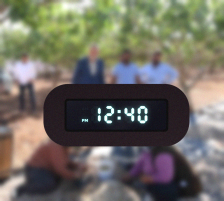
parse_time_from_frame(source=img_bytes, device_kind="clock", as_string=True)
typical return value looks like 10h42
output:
12h40
